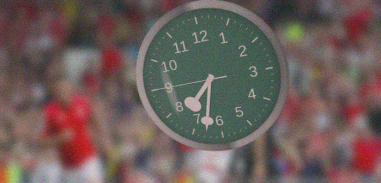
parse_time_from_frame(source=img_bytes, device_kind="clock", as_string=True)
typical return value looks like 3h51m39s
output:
7h32m45s
